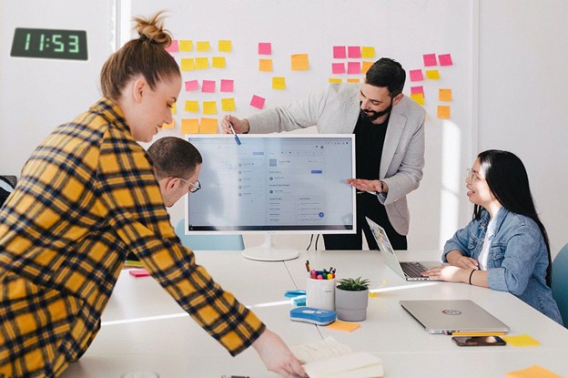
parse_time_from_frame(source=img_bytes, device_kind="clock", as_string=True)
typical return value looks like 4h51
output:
11h53
